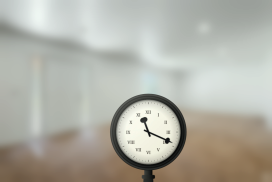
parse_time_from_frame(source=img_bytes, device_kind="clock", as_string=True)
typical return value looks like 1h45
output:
11h19
